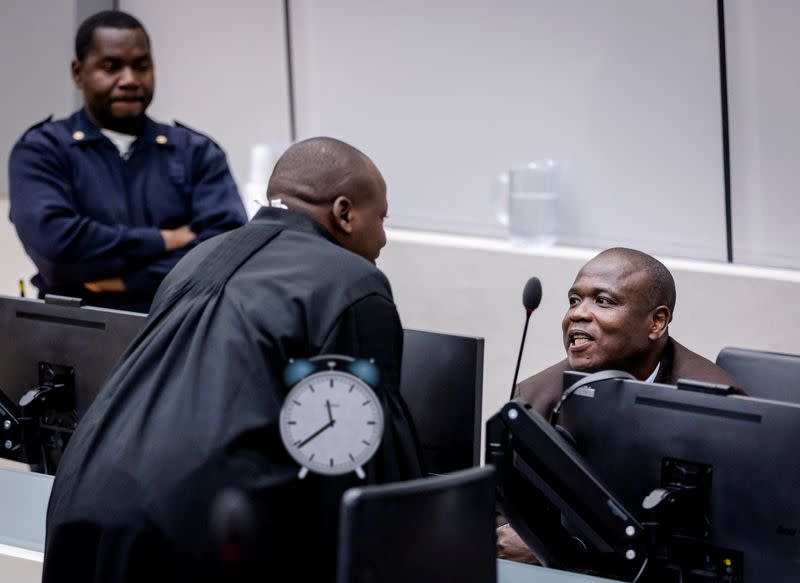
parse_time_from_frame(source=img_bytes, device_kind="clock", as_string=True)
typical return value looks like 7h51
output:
11h39
